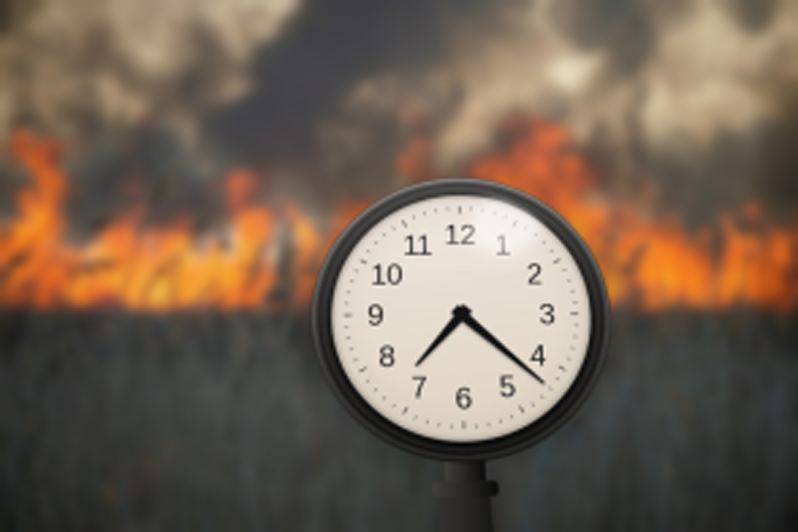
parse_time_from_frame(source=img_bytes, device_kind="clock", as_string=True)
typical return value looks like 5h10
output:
7h22
